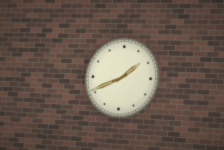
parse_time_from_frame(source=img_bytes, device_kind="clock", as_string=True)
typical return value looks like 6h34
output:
1h41
